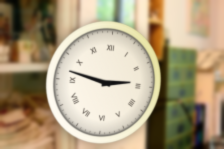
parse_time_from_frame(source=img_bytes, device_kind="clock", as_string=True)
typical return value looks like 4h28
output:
2h47
